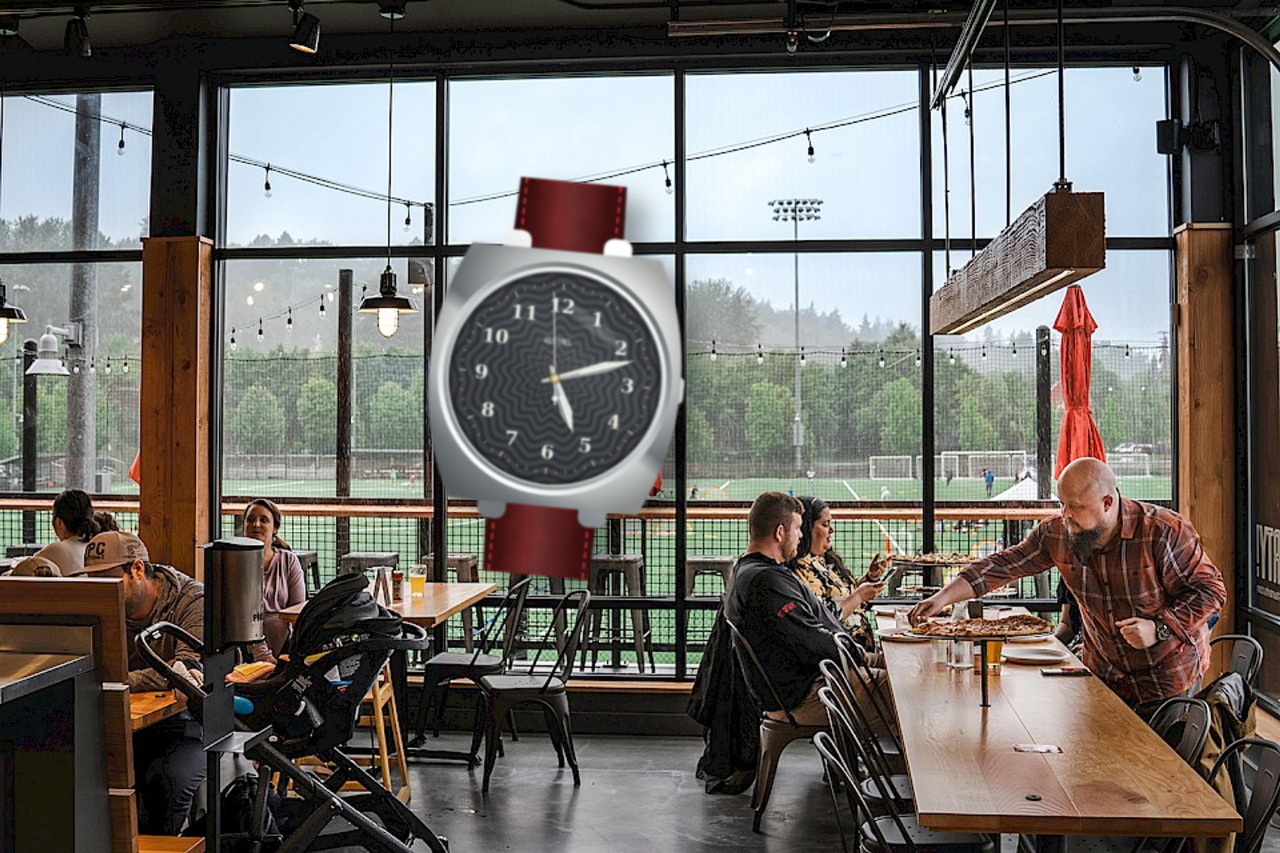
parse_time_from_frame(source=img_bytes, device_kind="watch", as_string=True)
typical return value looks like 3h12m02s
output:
5h11m59s
